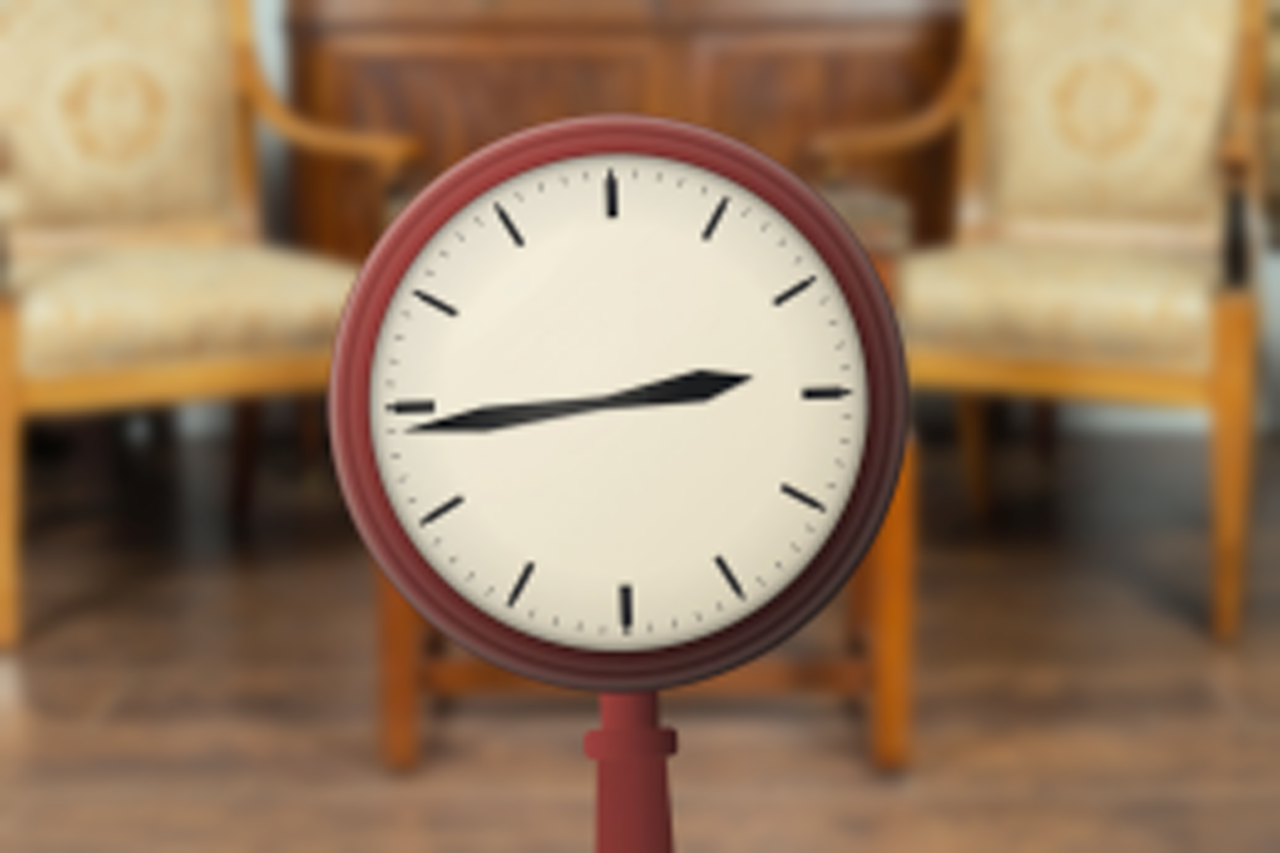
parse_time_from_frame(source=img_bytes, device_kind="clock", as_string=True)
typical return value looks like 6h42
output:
2h44
